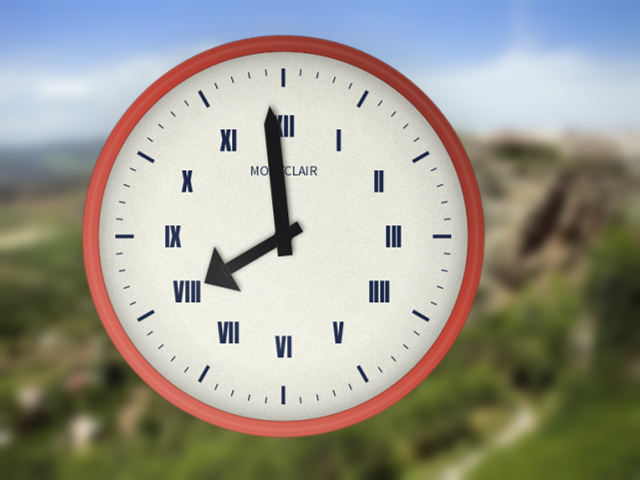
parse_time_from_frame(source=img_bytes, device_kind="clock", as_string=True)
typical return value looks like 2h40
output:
7h59
